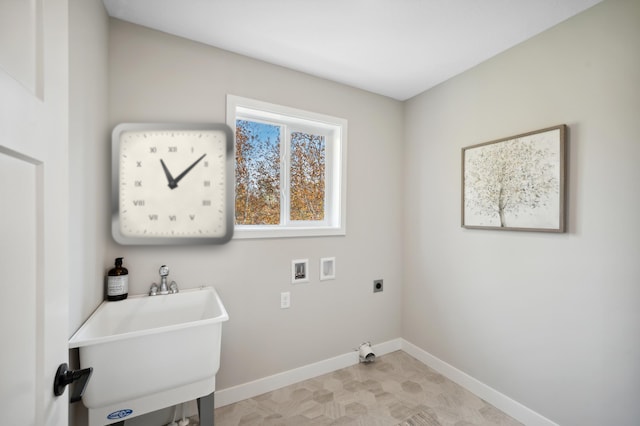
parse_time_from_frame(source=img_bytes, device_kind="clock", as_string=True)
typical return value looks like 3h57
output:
11h08
